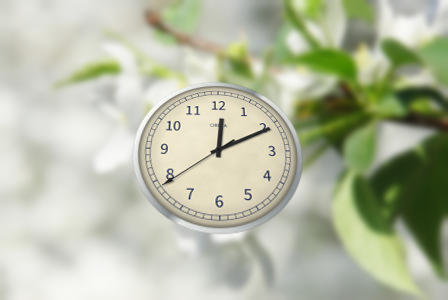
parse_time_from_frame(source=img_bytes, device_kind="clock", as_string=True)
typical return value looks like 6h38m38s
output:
12h10m39s
